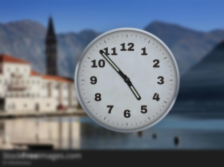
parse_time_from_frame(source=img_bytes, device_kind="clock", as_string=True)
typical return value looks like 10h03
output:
4h53
